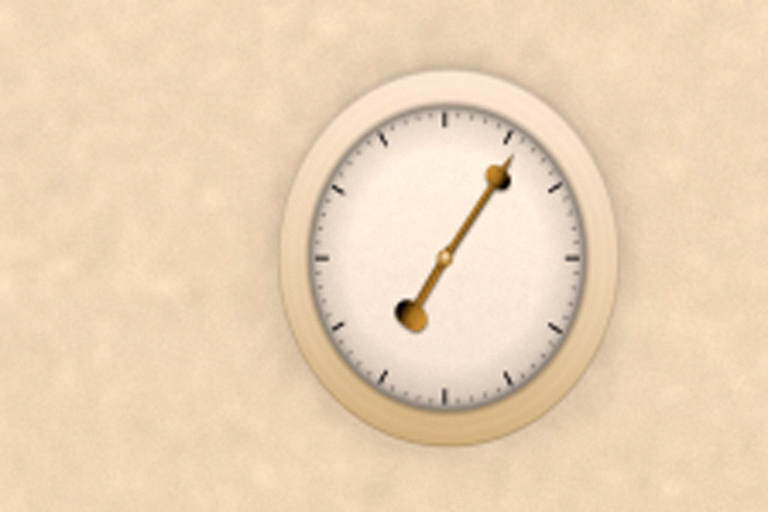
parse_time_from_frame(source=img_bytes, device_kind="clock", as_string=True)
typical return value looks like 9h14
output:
7h06
